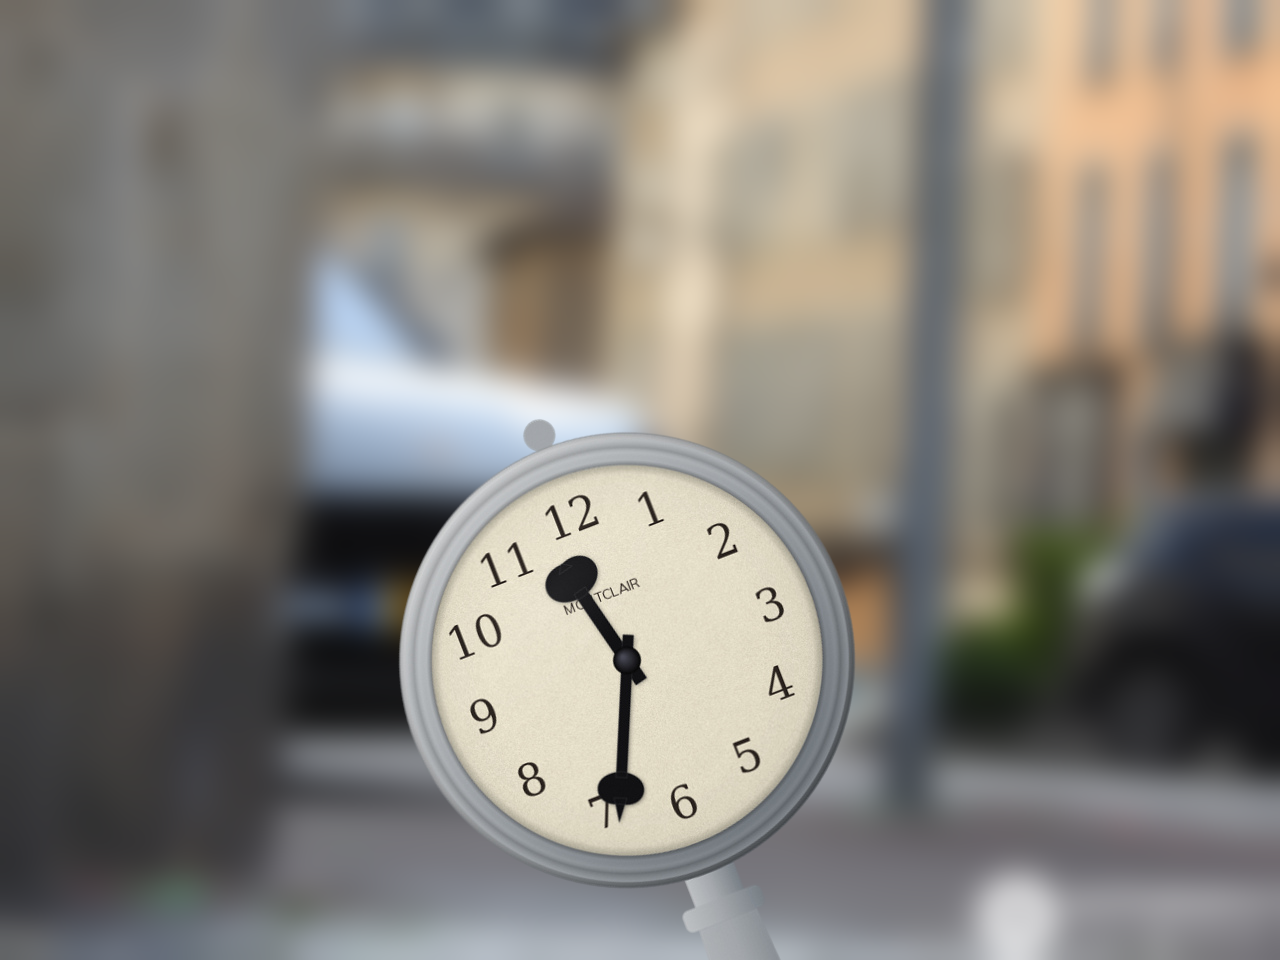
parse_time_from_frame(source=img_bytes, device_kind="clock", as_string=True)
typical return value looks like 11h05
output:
11h34
